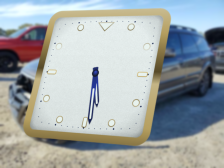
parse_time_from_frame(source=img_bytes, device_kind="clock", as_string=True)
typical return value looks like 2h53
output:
5h29
